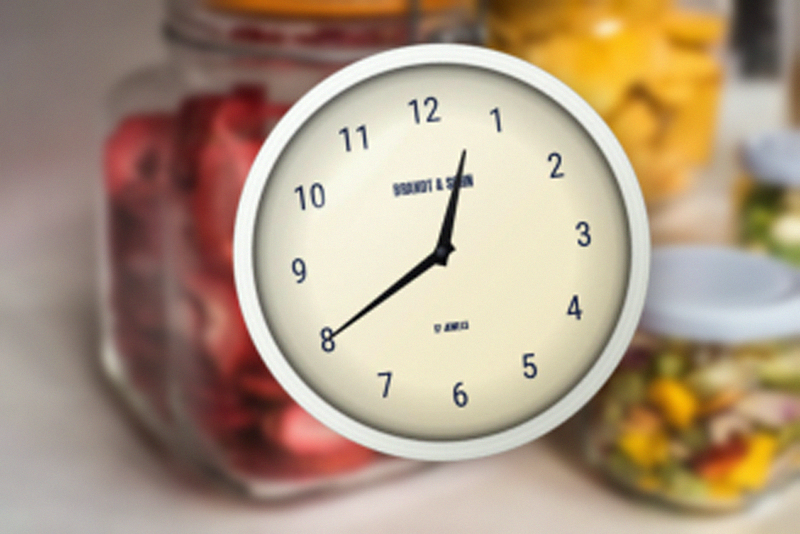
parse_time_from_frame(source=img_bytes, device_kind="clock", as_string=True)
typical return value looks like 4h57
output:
12h40
